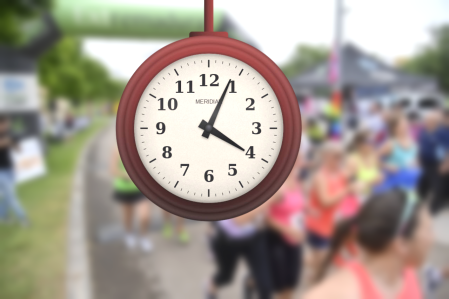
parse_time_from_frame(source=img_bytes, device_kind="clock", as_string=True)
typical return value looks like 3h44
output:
4h04
